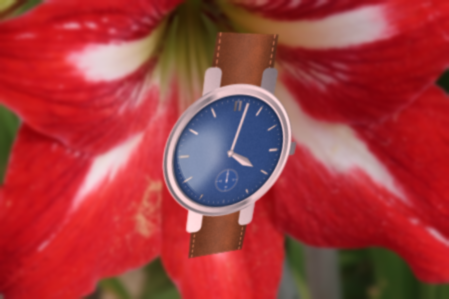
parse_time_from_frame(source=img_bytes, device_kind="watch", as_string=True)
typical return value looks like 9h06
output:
4h02
